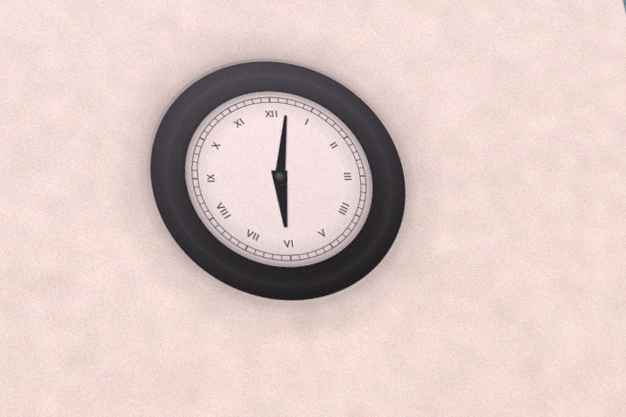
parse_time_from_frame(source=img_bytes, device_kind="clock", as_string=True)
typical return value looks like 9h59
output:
6h02
